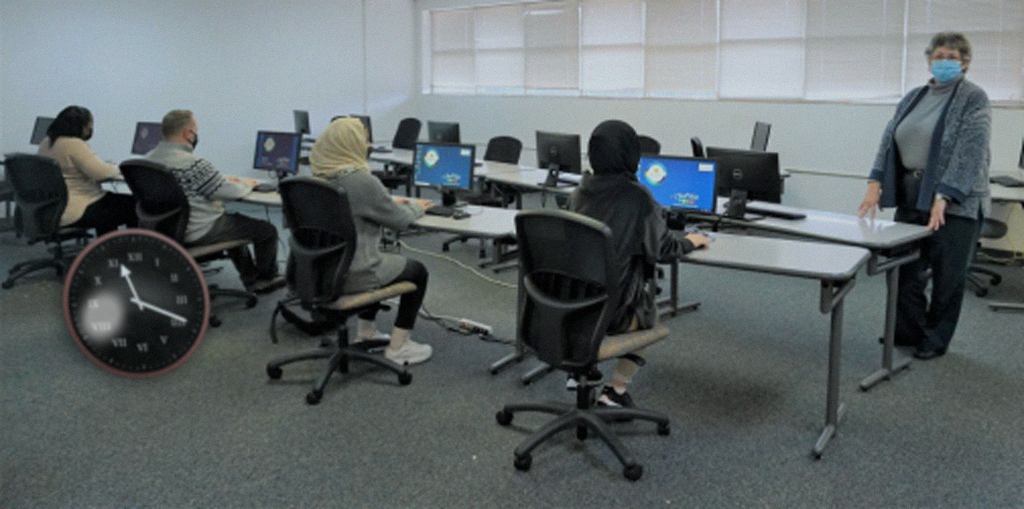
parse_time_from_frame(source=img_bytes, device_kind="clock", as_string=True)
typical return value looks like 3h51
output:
11h19
